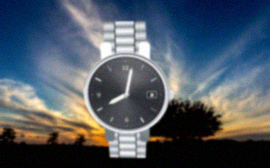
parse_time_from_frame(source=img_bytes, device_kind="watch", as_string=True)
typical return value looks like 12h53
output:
8h02
